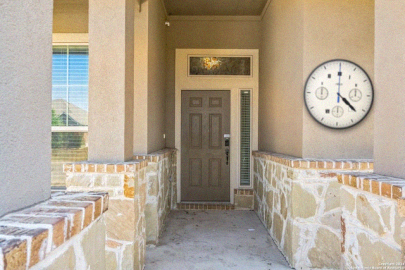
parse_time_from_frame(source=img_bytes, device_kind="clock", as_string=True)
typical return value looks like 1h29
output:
4h22
